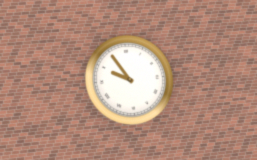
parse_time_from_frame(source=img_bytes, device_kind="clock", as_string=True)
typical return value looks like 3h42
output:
9h55
